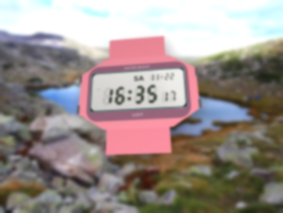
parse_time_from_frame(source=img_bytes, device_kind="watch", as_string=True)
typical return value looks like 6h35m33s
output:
16h35m17s
